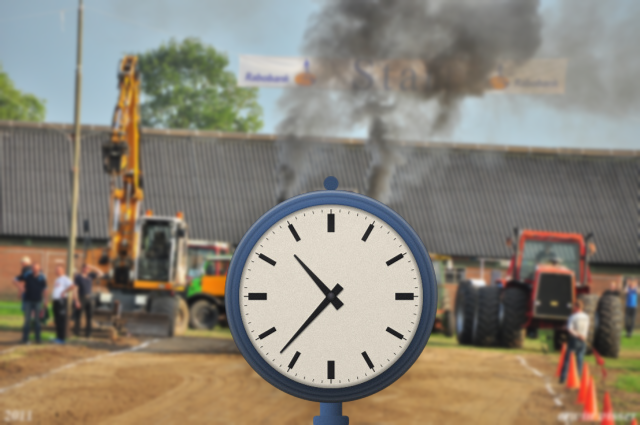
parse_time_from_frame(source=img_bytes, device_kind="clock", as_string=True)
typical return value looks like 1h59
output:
10h37
